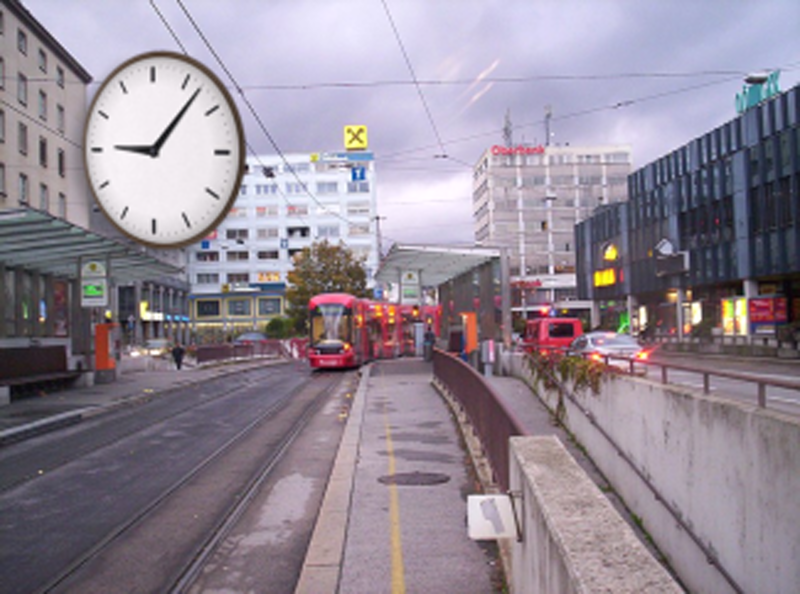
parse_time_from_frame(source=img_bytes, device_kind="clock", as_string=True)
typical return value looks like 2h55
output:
9h07
